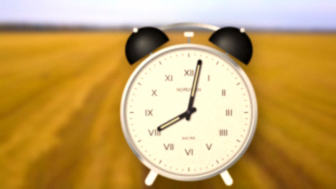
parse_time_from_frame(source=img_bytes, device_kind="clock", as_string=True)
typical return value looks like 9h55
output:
8h02
